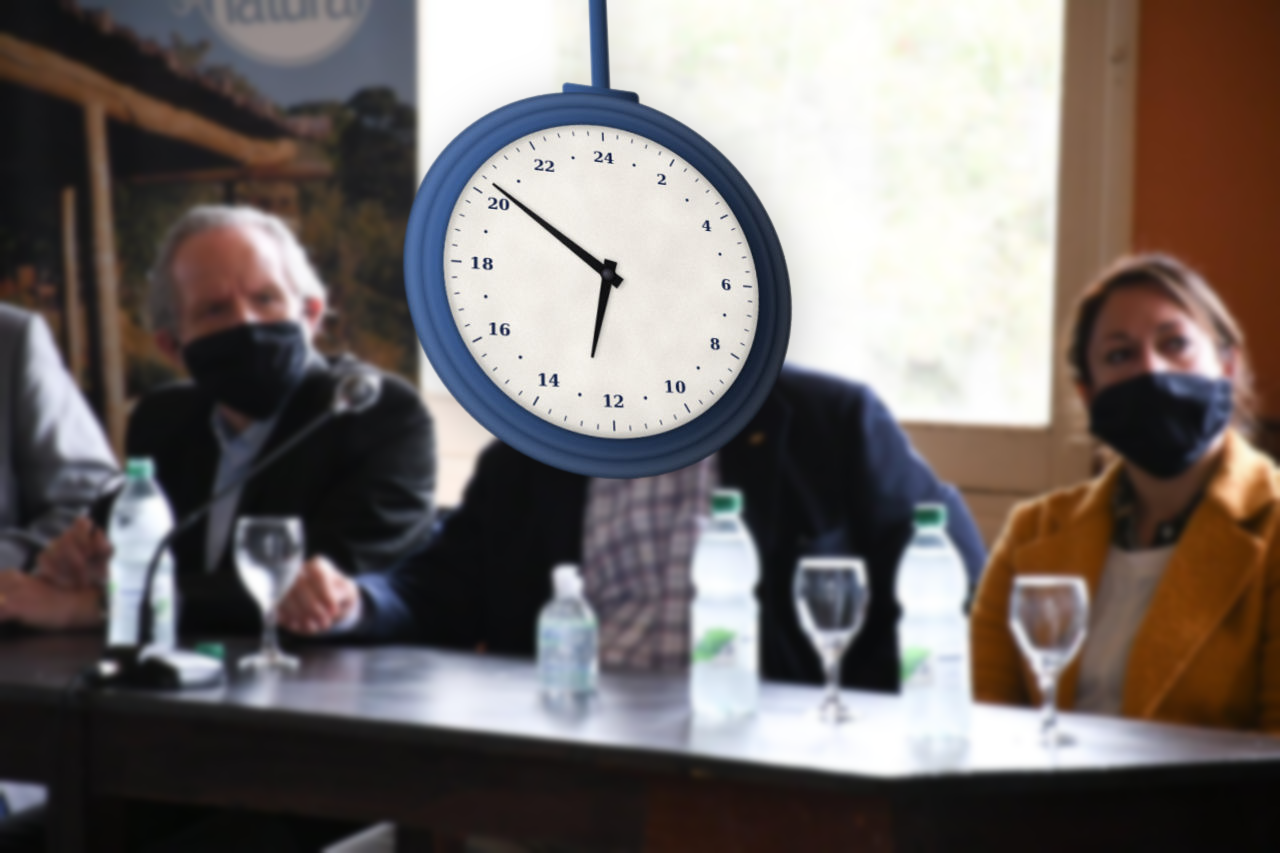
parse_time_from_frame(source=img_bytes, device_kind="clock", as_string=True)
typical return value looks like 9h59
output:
12h51
